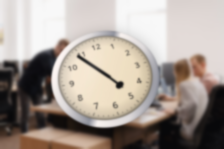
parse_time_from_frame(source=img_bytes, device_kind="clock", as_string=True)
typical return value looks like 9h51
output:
4h54
